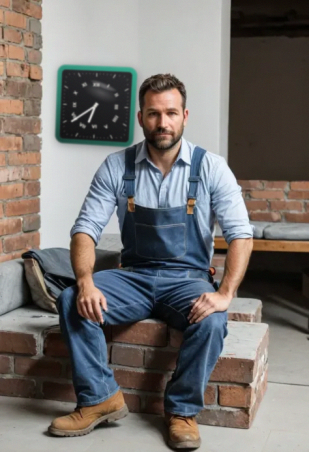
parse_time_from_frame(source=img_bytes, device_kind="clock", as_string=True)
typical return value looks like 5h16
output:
6h39
